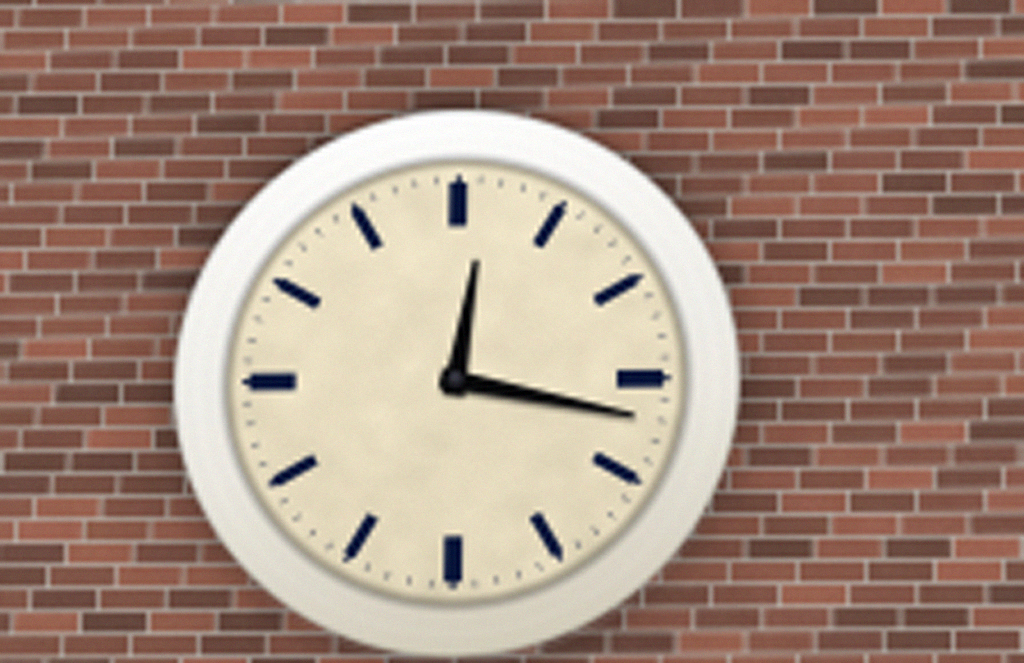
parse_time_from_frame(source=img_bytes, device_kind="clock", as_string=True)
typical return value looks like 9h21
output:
12h17
